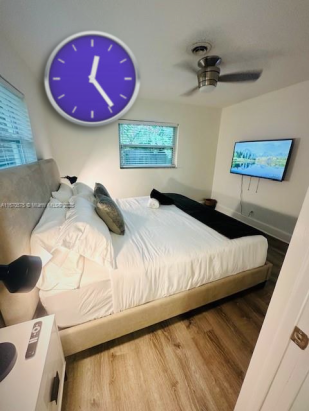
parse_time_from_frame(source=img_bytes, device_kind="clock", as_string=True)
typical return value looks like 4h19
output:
12h24
